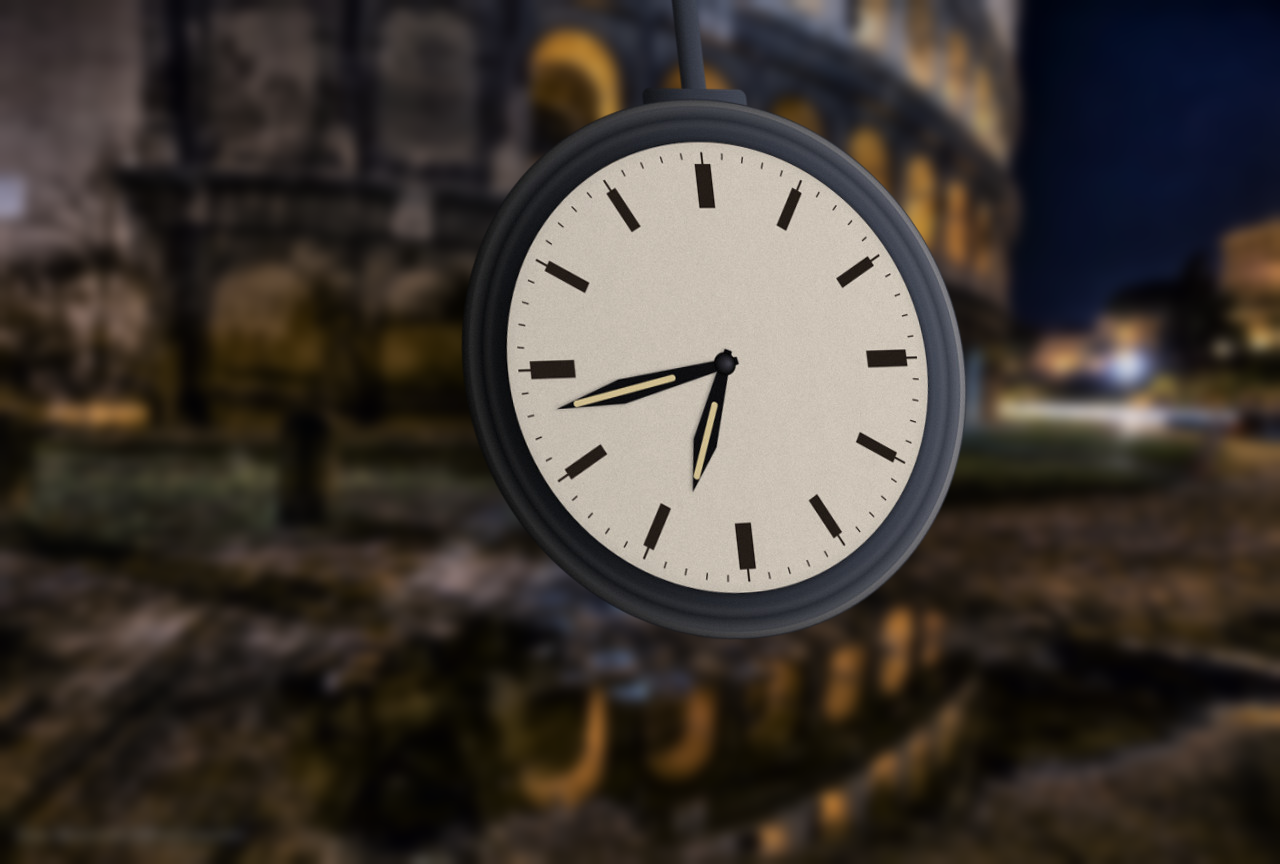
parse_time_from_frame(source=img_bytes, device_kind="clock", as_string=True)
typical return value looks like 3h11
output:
6h43
